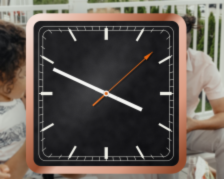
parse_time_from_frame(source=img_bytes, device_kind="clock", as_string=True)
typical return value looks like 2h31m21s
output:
3h49m08s
